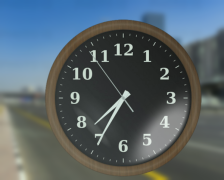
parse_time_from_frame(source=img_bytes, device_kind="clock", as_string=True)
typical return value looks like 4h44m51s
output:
7h34m54s
